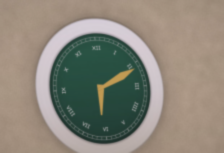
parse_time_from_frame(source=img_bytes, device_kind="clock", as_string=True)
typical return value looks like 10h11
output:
6h11
